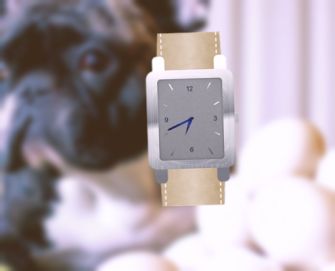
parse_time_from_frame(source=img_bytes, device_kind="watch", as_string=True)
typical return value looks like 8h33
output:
6h41
